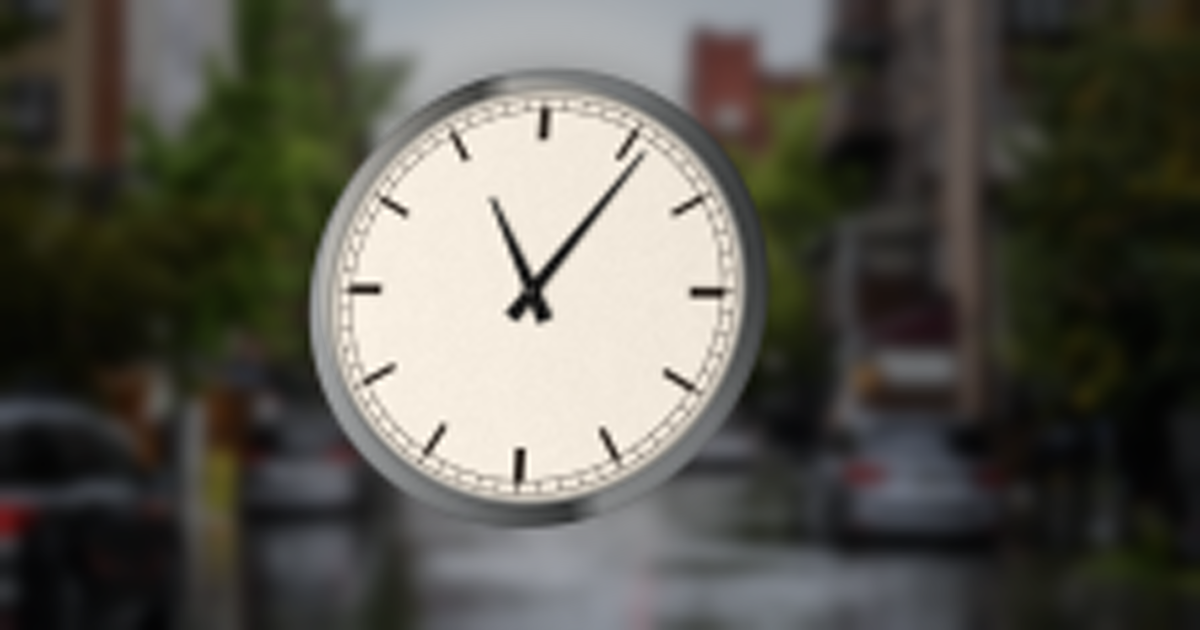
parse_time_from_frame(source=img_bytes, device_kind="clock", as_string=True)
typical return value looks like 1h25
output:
11h06
